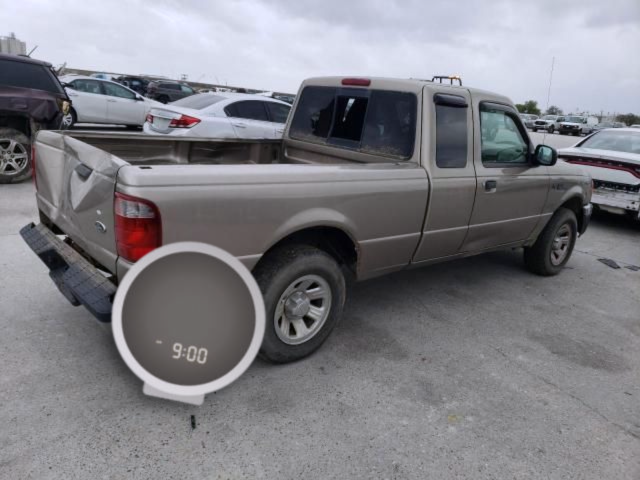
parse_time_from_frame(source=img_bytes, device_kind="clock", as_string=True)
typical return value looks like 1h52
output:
9h00
